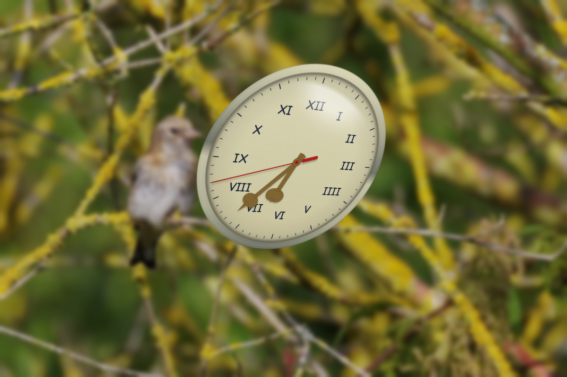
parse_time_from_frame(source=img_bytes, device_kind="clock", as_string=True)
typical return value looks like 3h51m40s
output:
6h36m42s
